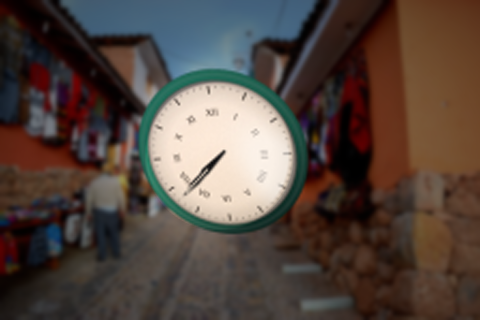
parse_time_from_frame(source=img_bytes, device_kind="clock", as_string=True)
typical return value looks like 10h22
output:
7h38
